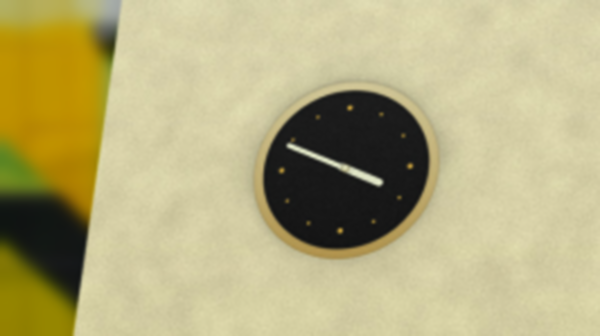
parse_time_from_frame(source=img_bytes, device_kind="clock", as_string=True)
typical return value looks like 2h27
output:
3h49
